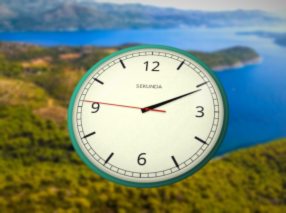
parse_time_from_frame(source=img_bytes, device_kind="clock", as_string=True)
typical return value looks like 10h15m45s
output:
2h10m46s
